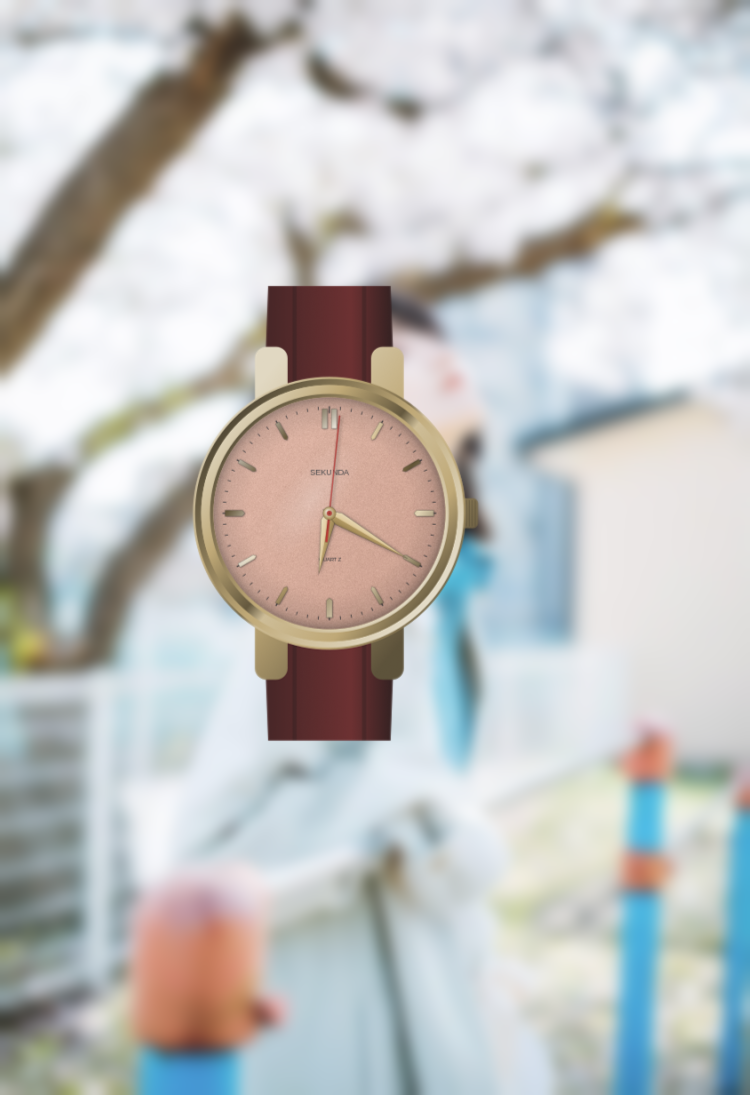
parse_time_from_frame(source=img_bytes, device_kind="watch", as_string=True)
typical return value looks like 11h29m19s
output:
6h20m01s
